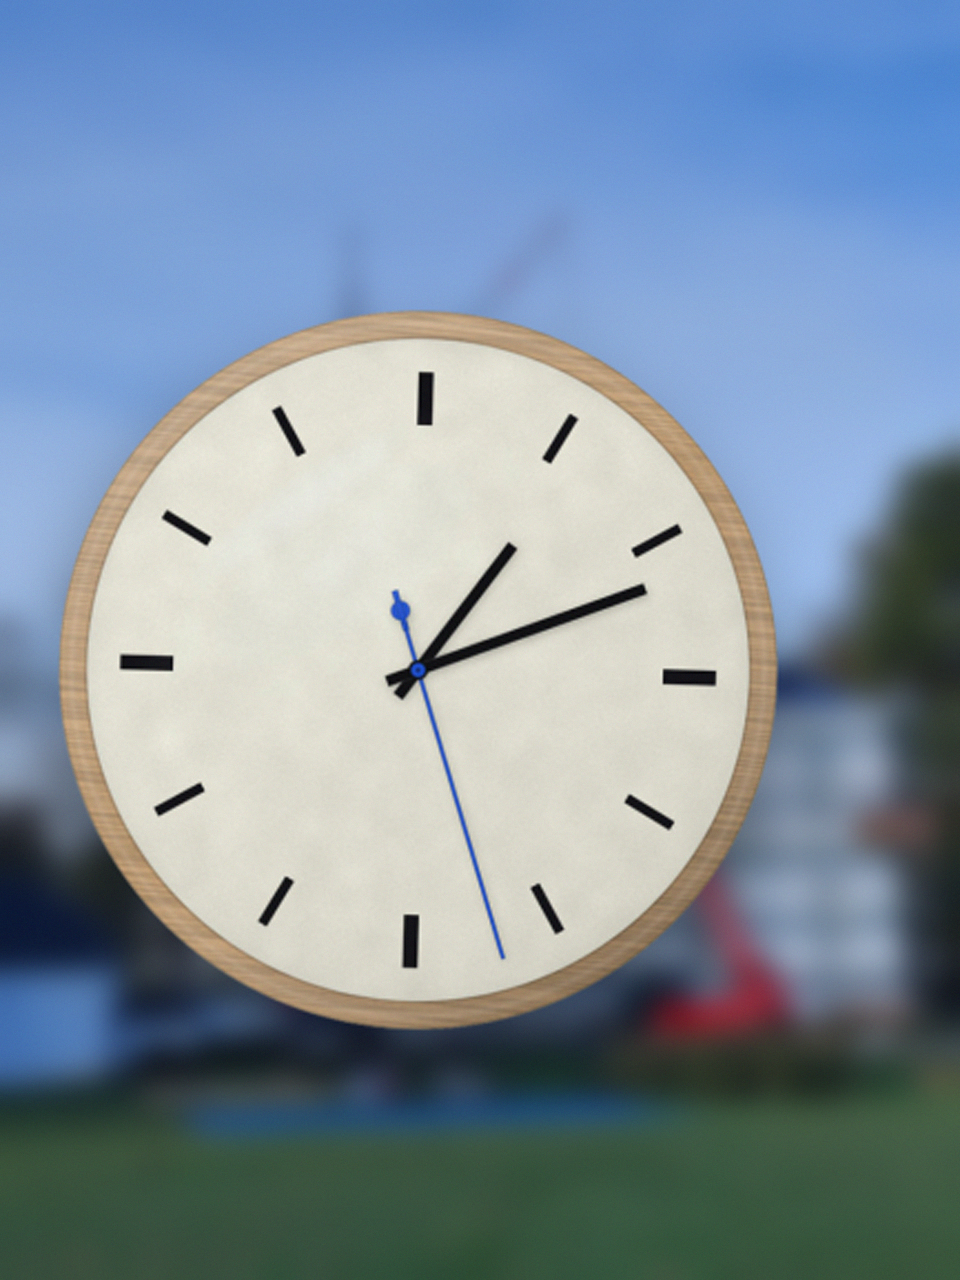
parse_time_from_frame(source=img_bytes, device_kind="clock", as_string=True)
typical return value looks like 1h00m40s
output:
1h11m27s
